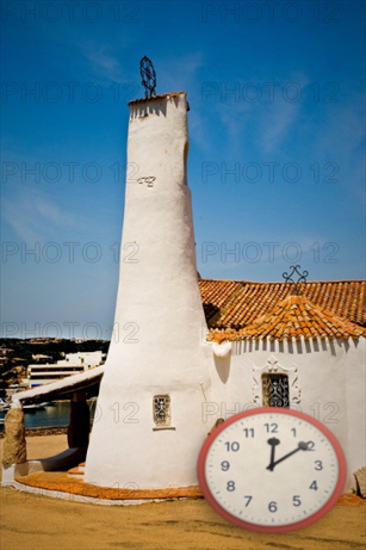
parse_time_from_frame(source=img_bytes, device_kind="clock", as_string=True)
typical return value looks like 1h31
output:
12h09
